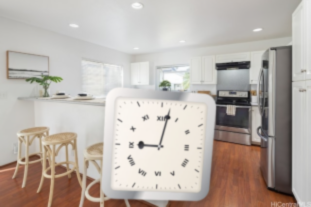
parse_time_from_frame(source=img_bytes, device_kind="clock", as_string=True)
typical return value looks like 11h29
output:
9h02
